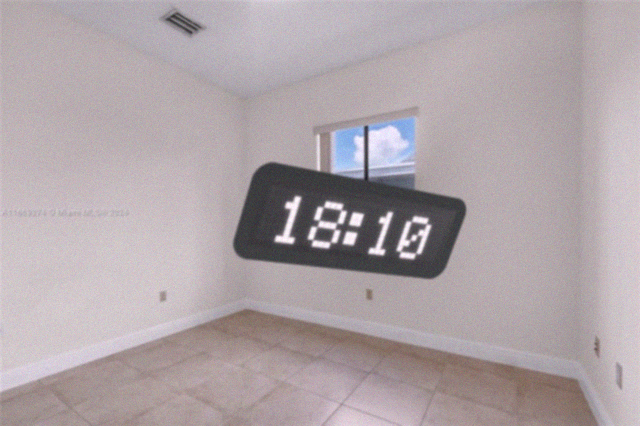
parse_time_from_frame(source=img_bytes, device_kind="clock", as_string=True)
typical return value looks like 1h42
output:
18h10
